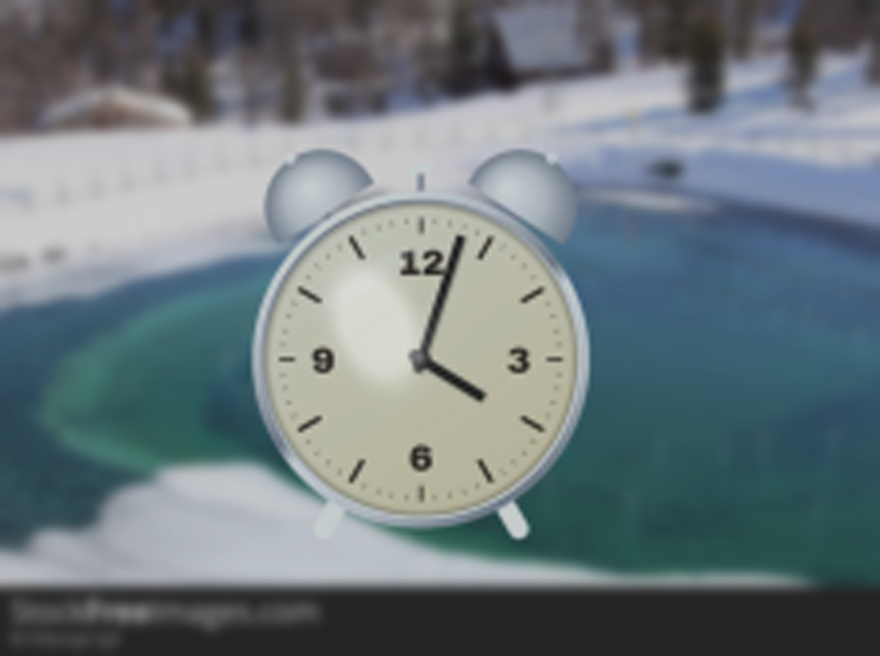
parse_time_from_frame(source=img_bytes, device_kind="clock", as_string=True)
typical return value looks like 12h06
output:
4h03
